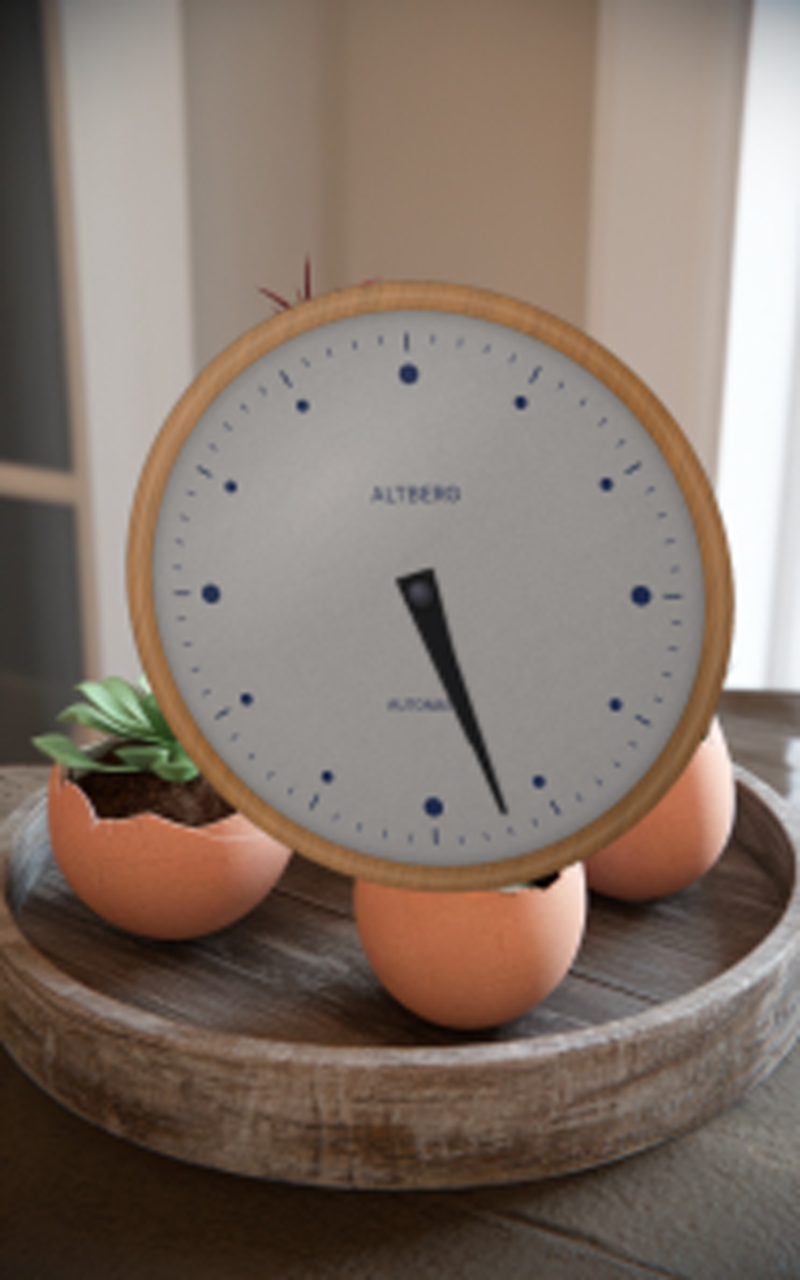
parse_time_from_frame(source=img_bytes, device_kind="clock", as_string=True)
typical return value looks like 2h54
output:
5h27
